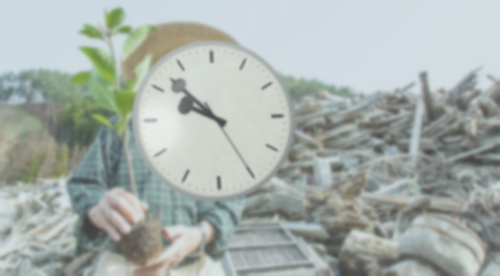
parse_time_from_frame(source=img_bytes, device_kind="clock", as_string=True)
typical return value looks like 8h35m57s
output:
9h52m25s
